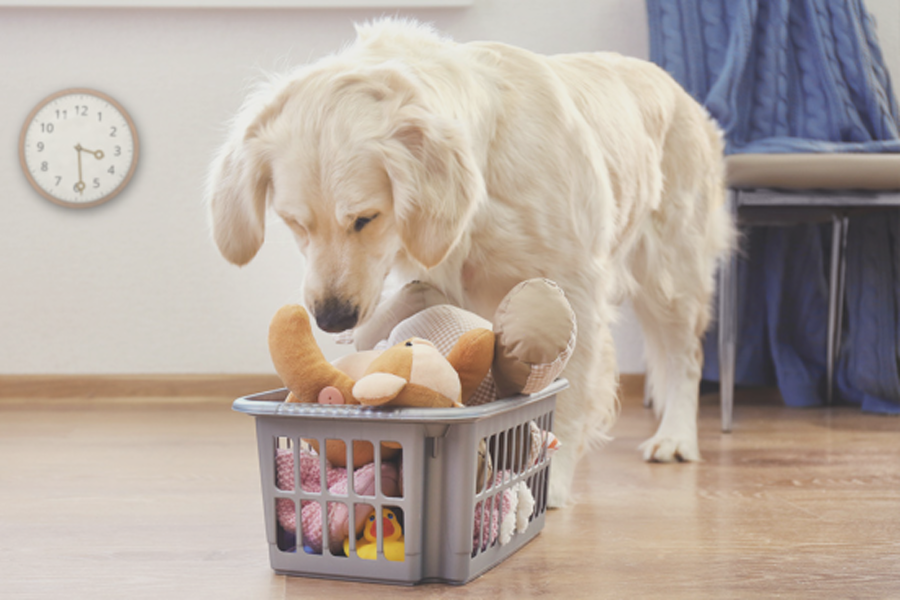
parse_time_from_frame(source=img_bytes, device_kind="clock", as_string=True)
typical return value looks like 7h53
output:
3h29
